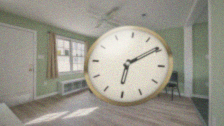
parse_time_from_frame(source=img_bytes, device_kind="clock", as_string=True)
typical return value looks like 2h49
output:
6h09
